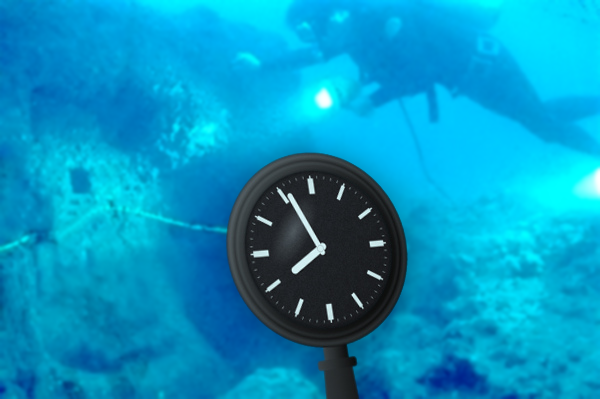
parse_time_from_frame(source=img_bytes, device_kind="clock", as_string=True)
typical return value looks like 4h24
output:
7h56
